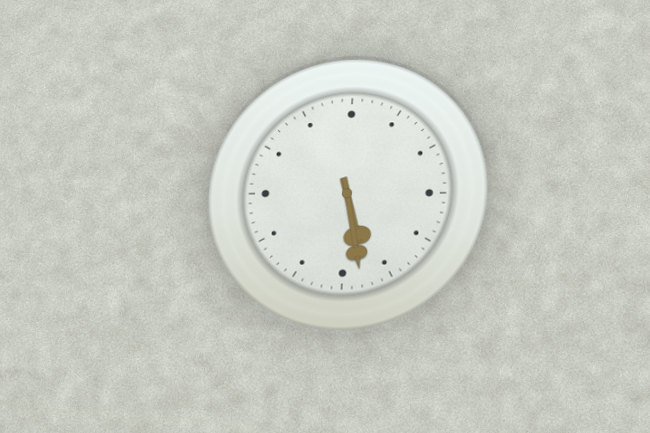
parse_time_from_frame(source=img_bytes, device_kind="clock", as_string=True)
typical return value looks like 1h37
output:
5h28
